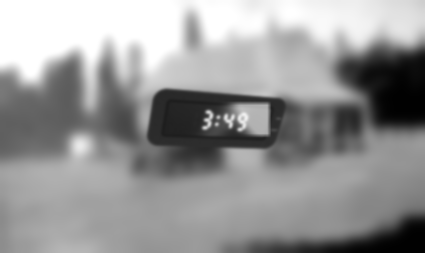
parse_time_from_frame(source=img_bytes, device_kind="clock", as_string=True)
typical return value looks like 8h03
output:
3h49
